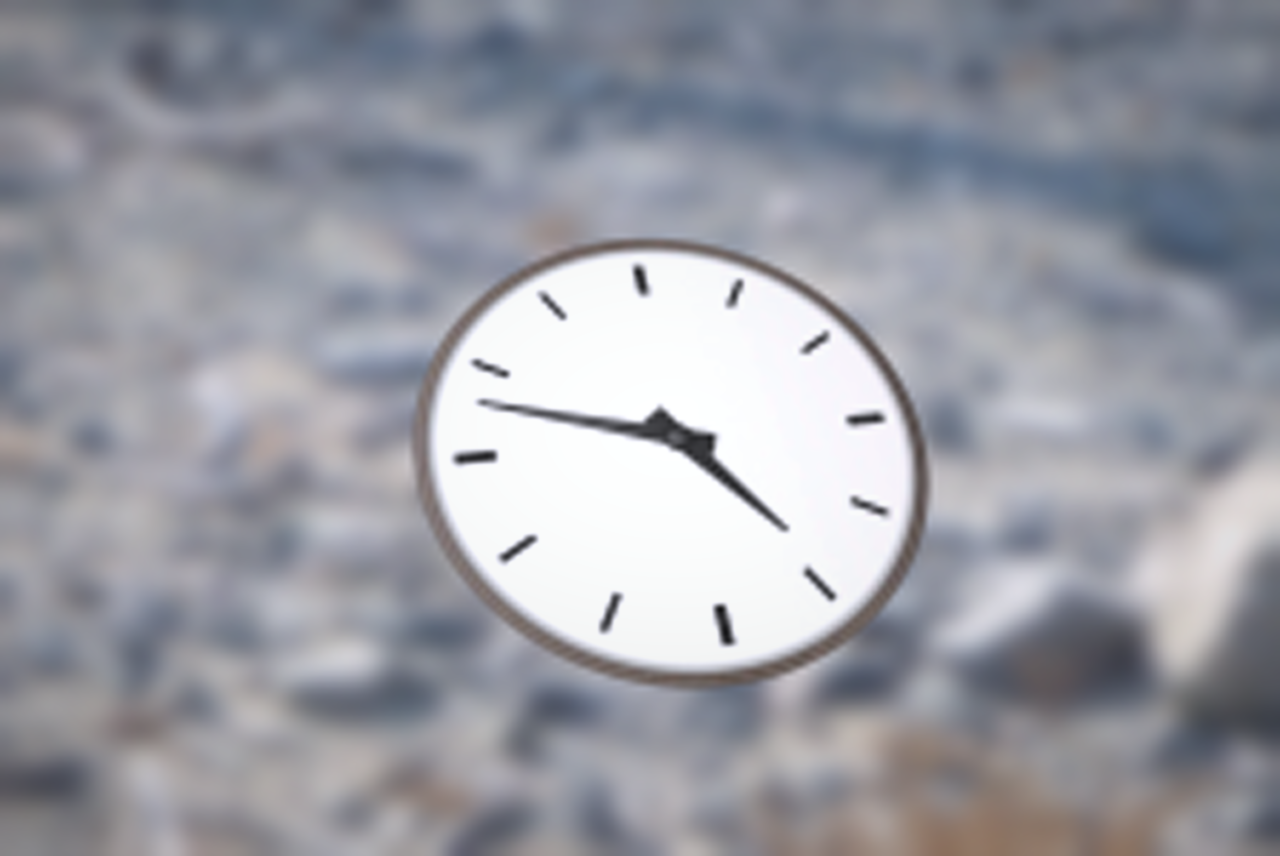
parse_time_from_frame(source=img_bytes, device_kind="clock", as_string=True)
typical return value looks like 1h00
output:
4h48
